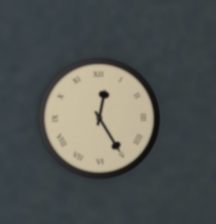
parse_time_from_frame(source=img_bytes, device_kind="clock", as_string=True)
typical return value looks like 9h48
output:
12h25
